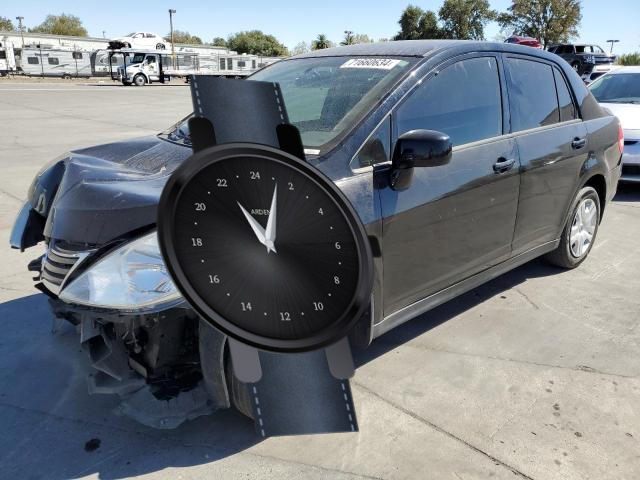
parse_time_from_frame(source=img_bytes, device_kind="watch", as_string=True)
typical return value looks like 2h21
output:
22h03
